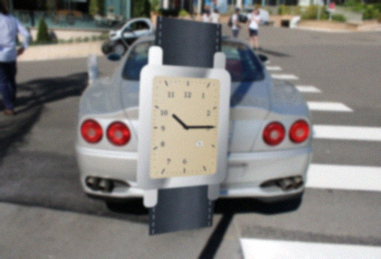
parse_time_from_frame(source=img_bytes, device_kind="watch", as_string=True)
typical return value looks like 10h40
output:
10h15
